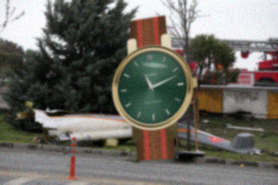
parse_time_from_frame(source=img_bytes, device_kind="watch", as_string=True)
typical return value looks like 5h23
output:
11h12
